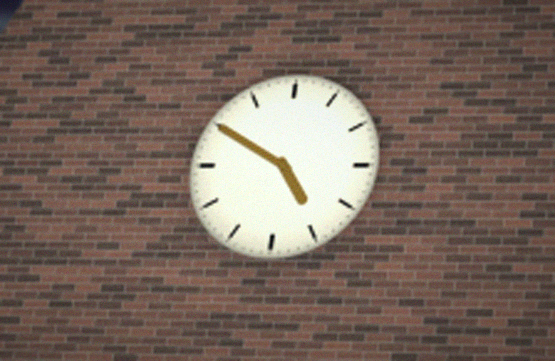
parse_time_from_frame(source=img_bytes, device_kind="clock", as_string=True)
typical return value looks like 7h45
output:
4h50
